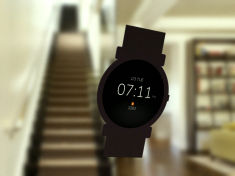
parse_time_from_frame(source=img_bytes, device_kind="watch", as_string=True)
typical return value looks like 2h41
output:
7h11
